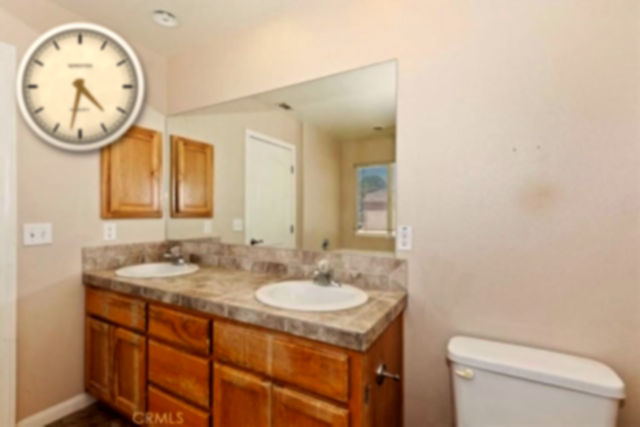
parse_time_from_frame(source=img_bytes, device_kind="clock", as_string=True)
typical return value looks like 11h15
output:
4h32
